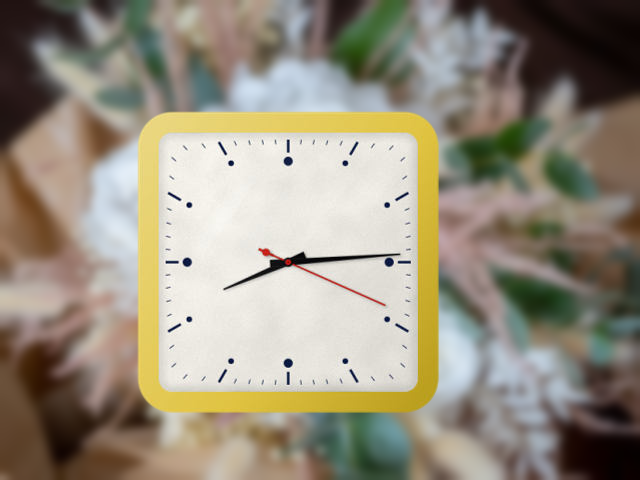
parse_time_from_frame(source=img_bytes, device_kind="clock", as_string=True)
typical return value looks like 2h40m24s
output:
8h14m19s
